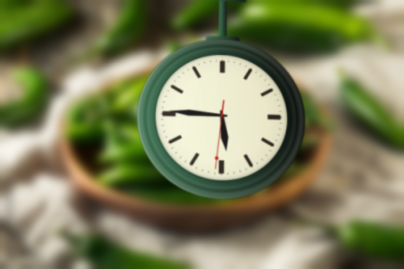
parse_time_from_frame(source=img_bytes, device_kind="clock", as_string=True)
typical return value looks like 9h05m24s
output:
5h45m31s
